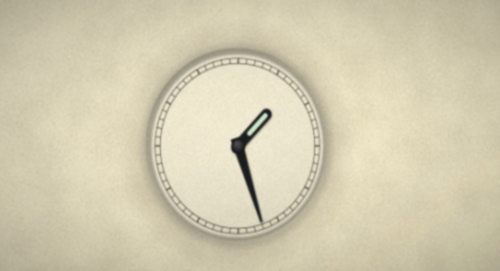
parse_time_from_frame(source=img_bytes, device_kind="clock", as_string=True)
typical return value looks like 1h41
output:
1h27
